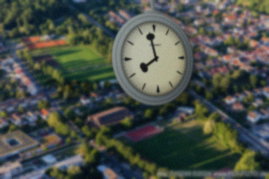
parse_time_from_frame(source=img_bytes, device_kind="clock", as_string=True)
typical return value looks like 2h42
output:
7h58
